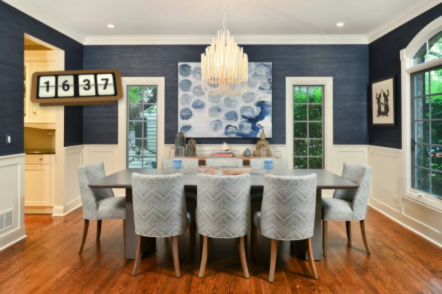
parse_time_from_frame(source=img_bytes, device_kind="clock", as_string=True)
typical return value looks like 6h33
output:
16h37
